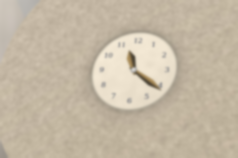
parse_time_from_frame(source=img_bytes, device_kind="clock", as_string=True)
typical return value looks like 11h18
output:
11h21
